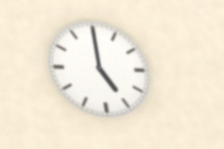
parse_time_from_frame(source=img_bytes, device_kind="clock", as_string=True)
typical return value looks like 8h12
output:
5h00
